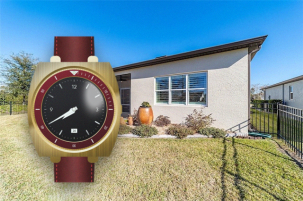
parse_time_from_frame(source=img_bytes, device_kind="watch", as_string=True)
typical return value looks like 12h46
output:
7h40
